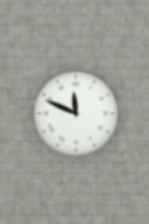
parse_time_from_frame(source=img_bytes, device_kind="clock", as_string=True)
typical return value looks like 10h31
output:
11h49
